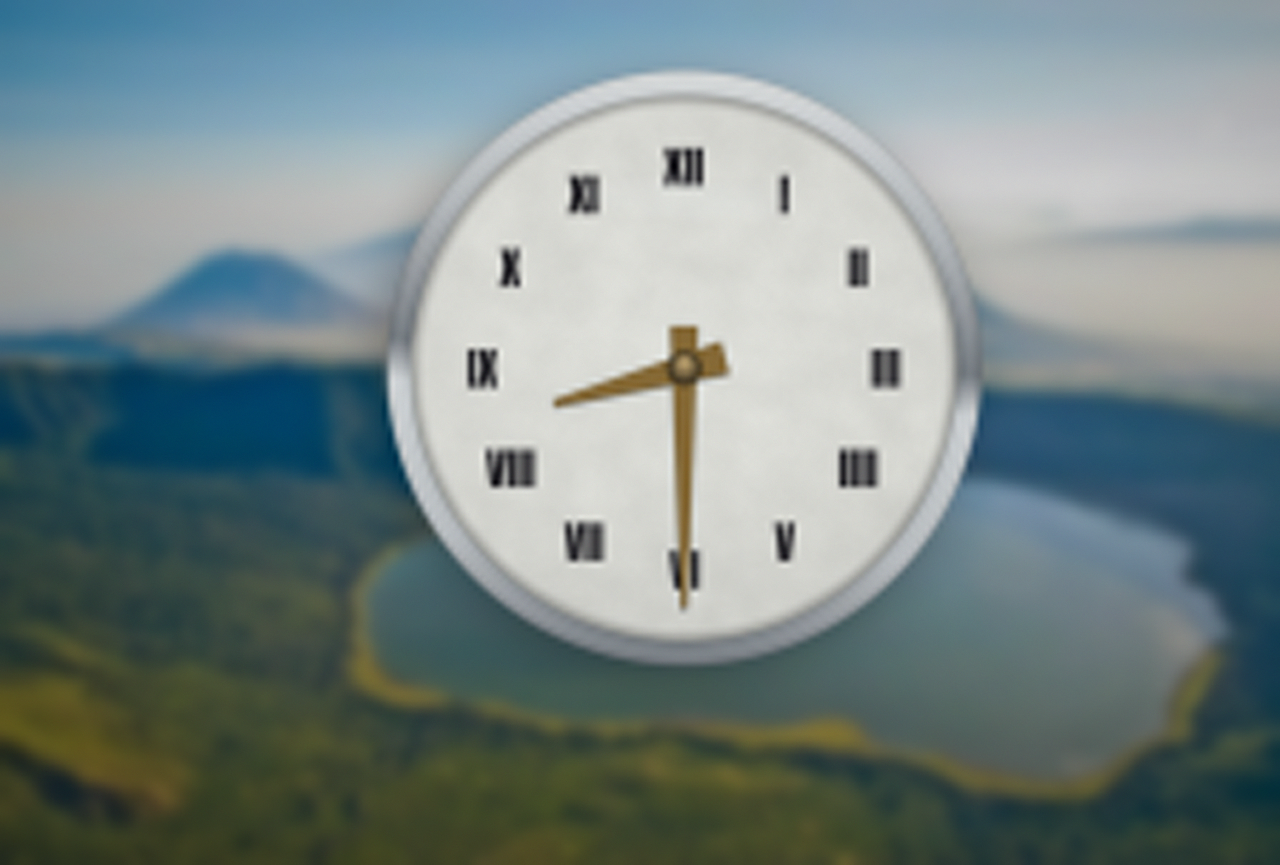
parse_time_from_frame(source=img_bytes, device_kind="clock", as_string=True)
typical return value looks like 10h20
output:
8h30
